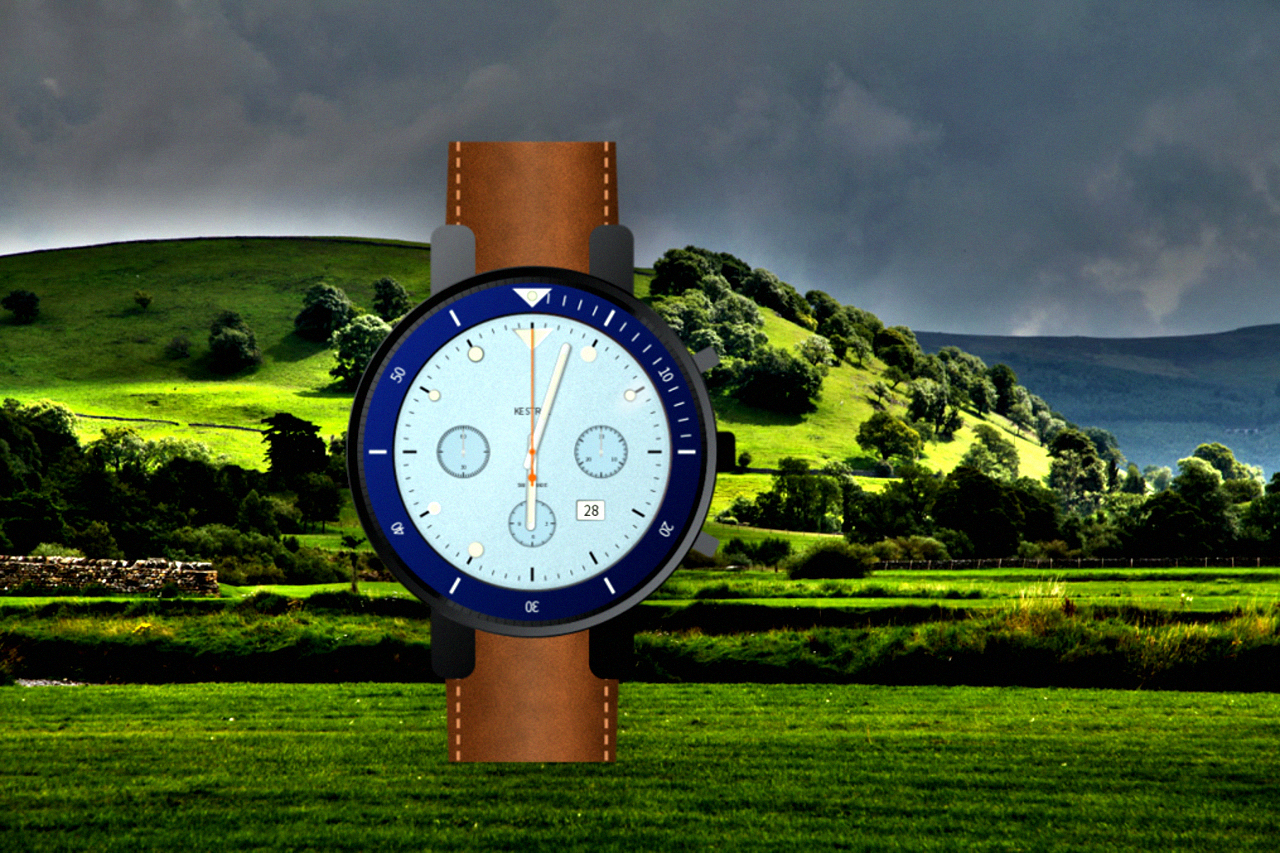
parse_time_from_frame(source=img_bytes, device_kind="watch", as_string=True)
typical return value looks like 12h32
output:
6h03
